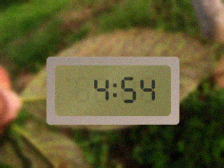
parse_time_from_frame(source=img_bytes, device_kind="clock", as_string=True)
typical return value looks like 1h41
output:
4h54
